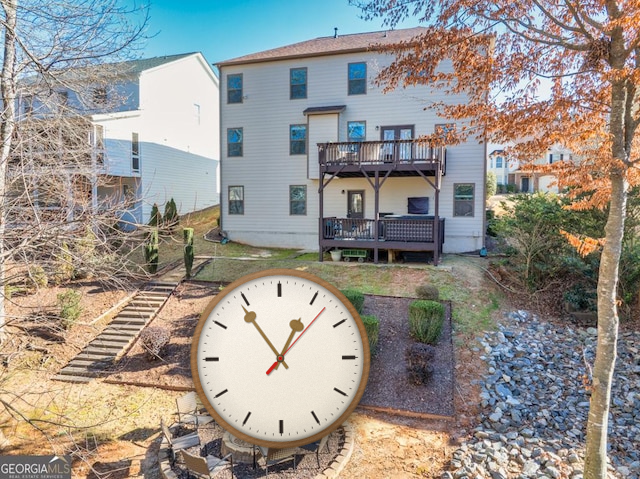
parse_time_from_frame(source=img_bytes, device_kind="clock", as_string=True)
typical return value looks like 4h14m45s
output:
12h54m07s
